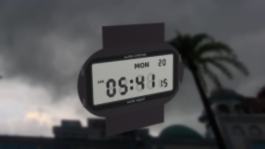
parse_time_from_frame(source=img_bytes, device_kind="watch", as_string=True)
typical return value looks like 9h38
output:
5h41
